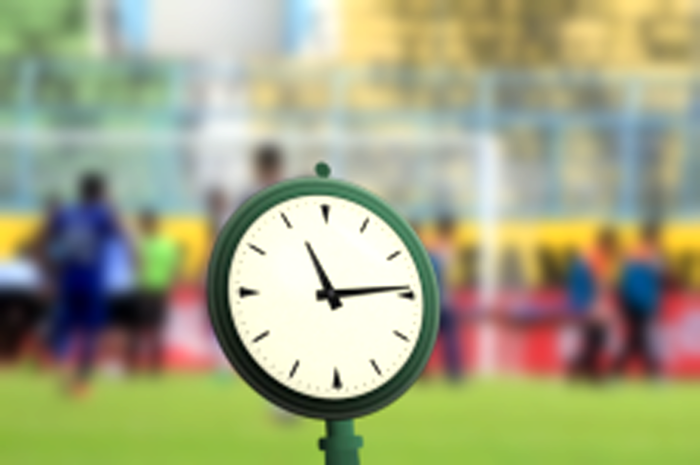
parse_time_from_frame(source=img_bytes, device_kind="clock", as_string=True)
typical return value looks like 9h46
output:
11h14
